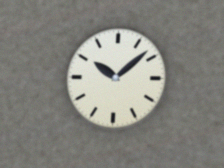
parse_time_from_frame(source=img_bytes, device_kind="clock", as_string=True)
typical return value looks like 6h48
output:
10h08
